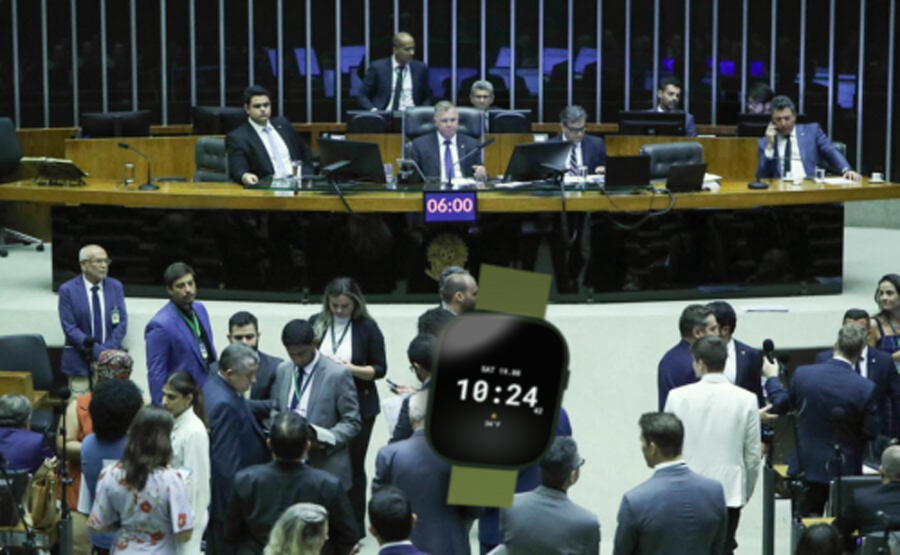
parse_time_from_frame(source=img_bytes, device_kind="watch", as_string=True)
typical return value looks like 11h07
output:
10h24
